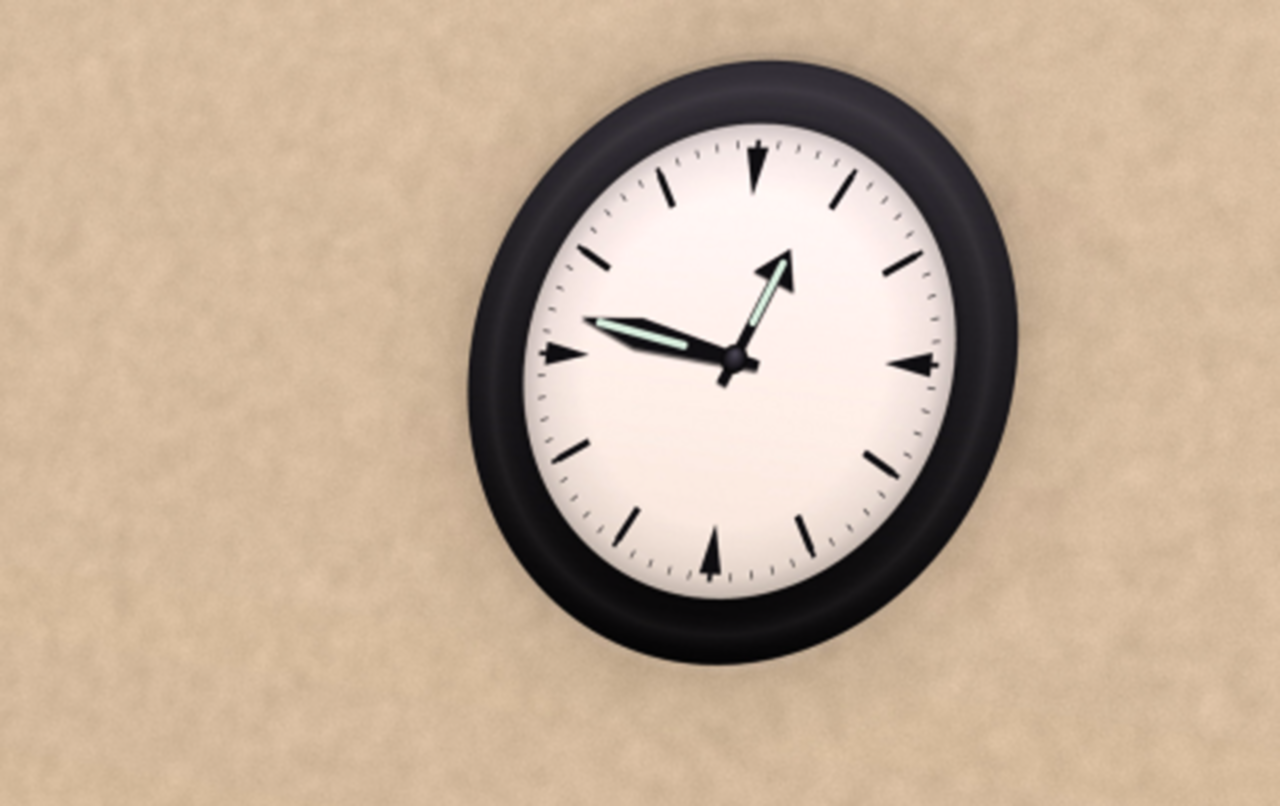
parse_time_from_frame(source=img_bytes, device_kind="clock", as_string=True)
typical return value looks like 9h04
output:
12h47
